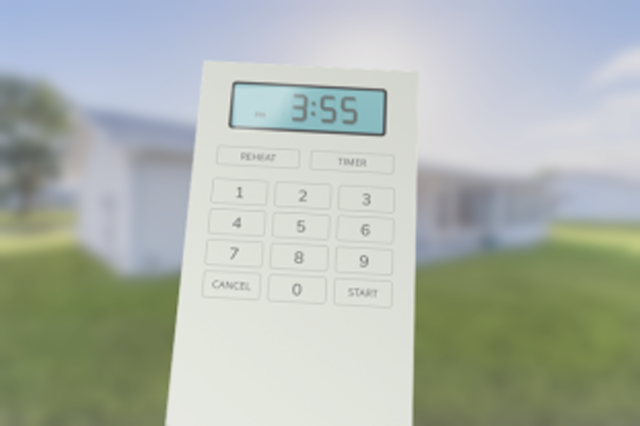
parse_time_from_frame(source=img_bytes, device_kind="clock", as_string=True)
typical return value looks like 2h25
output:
3h55
